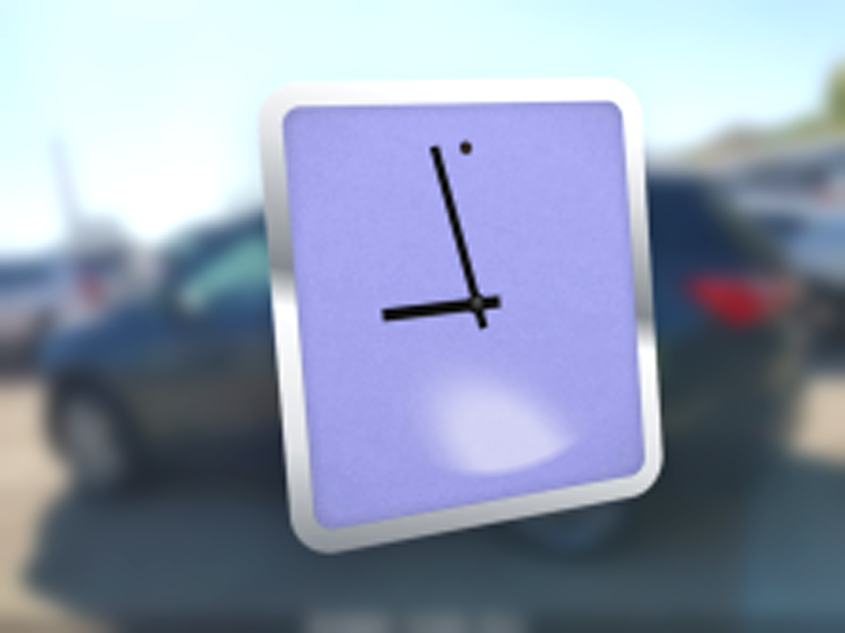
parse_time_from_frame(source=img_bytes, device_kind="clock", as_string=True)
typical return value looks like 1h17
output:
8h58
